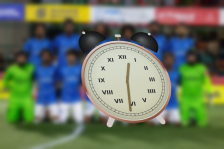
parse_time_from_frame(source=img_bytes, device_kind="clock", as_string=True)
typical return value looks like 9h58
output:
12h31
